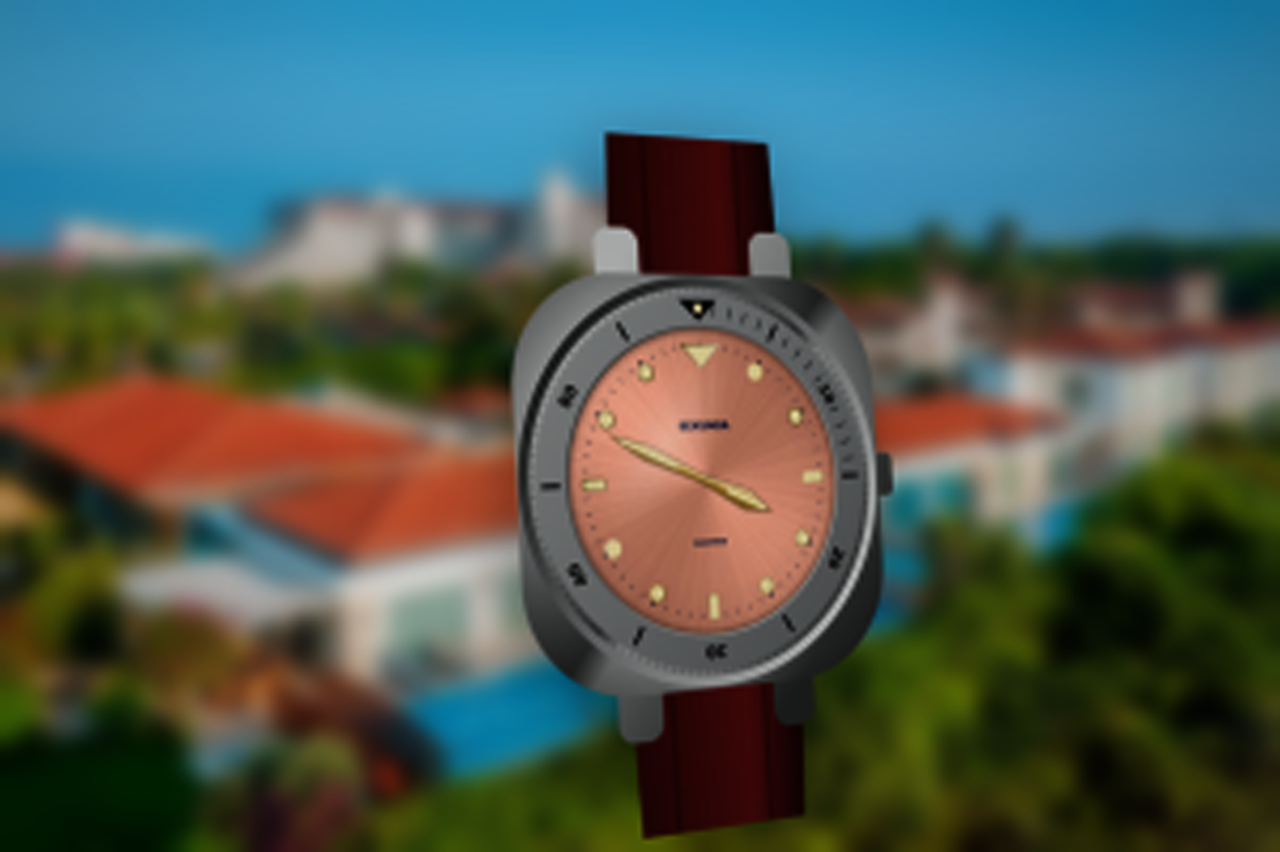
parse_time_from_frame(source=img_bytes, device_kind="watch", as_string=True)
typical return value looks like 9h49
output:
3h49
